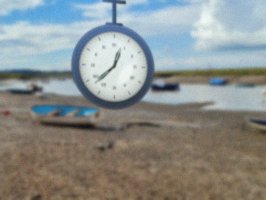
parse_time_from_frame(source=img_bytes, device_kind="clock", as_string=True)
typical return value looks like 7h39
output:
12h38
